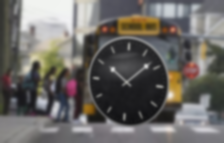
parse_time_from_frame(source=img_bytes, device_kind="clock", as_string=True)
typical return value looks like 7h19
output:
10h08
